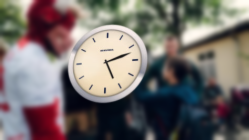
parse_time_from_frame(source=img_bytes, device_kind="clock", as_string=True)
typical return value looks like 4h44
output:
5h12
